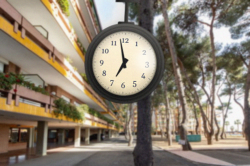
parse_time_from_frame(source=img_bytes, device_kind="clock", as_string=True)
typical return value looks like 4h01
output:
6h58
